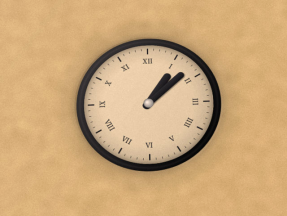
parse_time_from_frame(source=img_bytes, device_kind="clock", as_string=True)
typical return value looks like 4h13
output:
1h08
